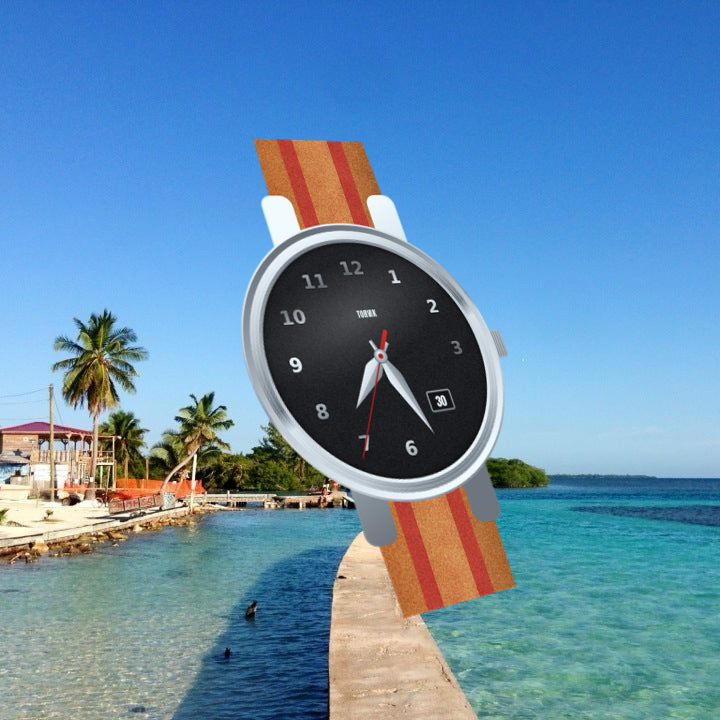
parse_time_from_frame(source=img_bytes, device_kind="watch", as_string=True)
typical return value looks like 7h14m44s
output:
7h26m35s
